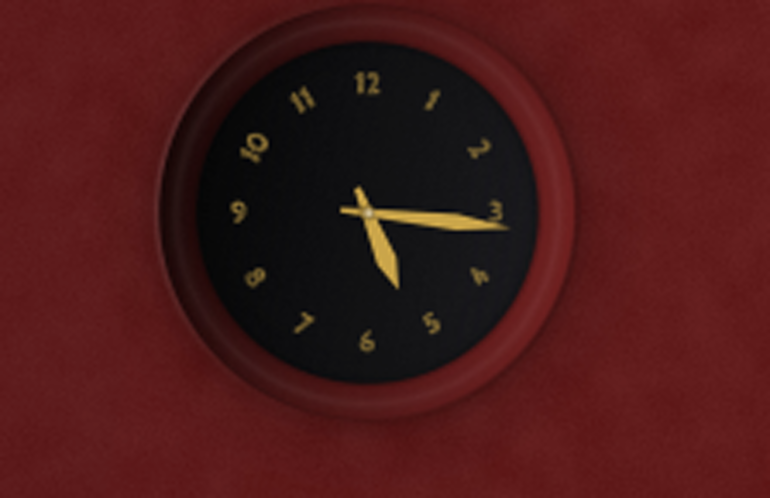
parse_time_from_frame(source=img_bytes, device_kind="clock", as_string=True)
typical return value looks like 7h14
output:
5h16
